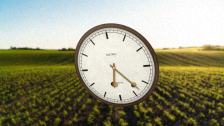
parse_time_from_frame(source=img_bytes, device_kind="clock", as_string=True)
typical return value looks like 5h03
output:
6h23
